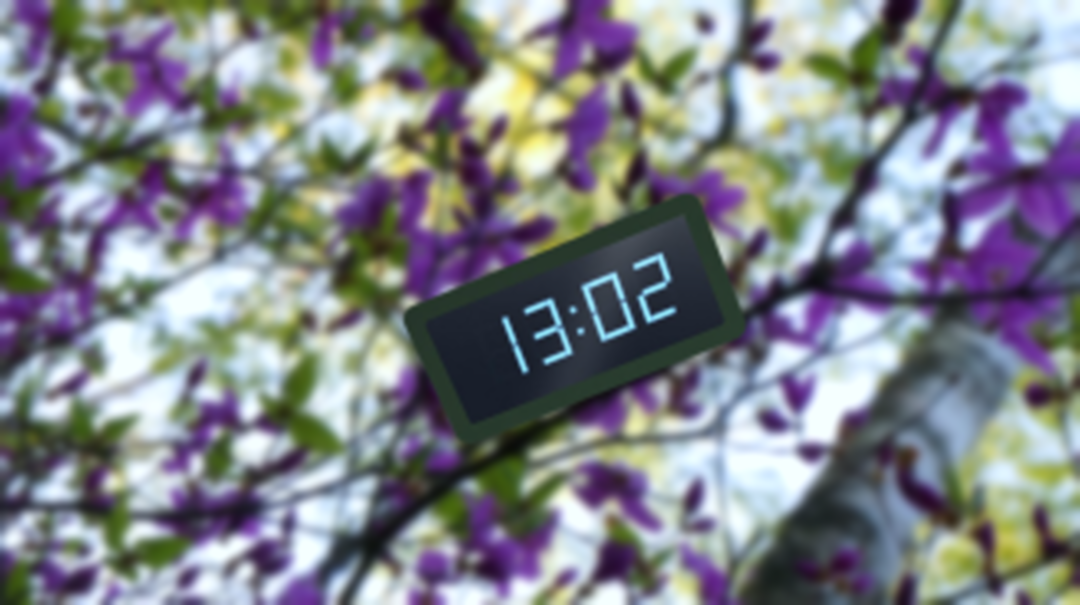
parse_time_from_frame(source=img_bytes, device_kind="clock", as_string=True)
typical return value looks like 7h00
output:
13h02
